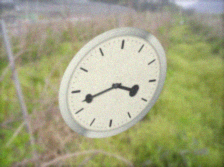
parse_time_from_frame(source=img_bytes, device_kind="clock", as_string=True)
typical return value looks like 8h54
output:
3h42
